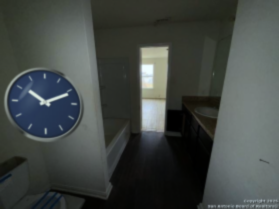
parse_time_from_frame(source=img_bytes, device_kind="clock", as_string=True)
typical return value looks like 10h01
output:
10h11
